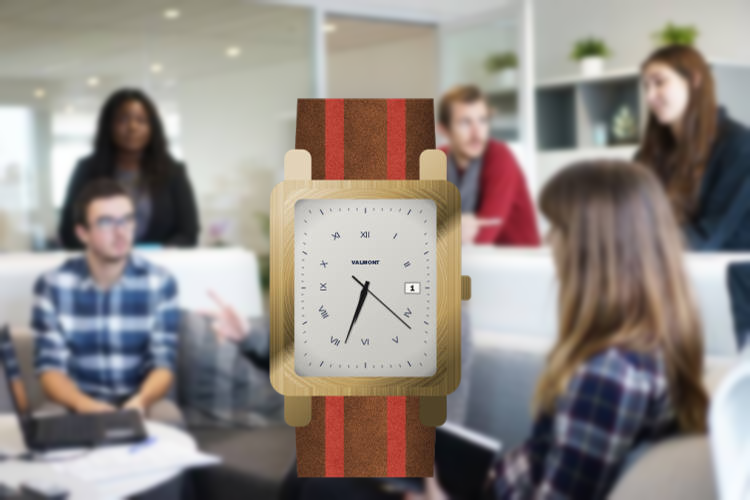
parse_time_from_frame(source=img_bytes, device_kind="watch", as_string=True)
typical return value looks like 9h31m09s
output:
6h33m22s
